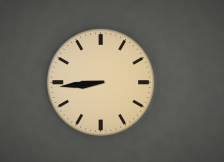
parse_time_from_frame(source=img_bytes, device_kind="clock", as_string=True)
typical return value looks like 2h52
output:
8h44
